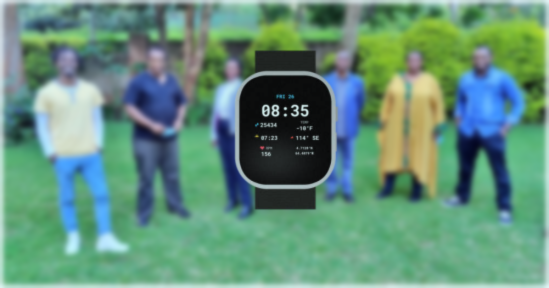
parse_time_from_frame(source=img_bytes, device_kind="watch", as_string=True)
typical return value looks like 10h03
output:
8h35
